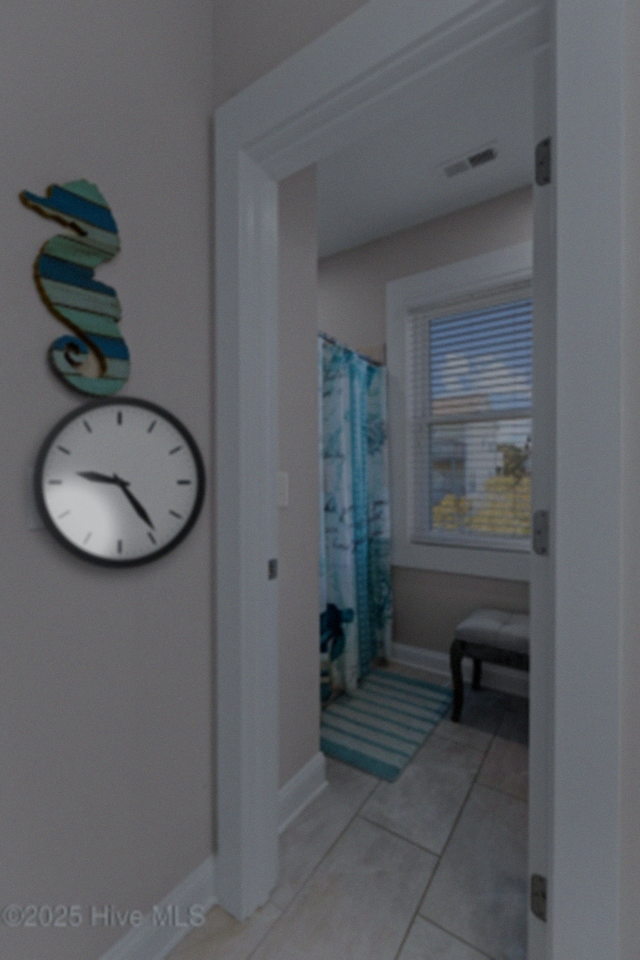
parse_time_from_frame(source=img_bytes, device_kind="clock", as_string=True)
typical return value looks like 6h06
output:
9h24
